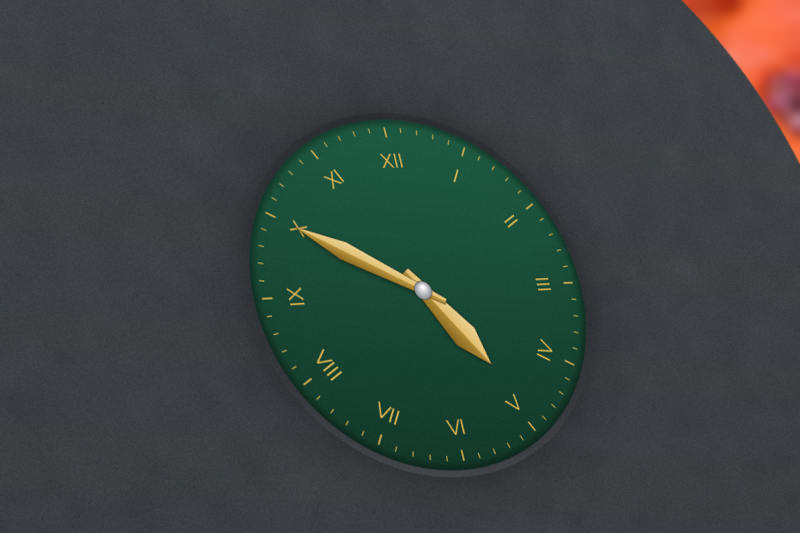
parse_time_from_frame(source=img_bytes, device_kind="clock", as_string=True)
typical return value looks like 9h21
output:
4h50
